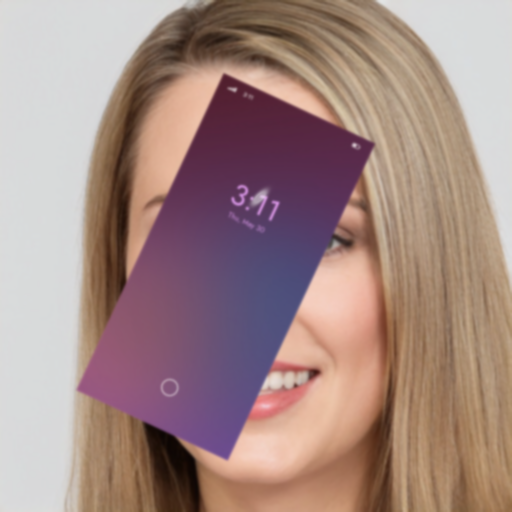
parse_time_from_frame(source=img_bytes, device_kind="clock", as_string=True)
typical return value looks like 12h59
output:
3h11
